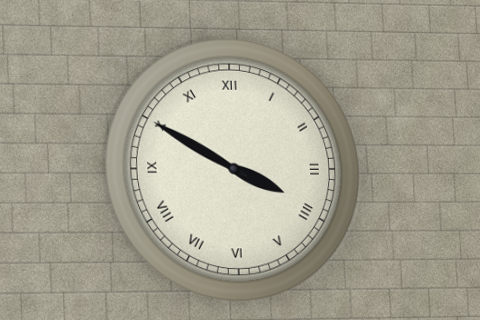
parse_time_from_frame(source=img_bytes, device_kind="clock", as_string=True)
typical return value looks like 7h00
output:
3h50
